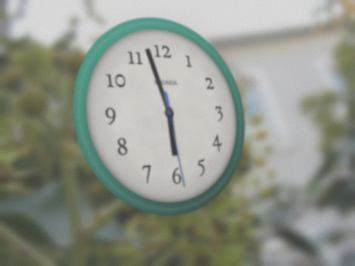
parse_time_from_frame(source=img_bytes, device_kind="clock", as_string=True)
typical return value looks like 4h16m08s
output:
5h57m29s
